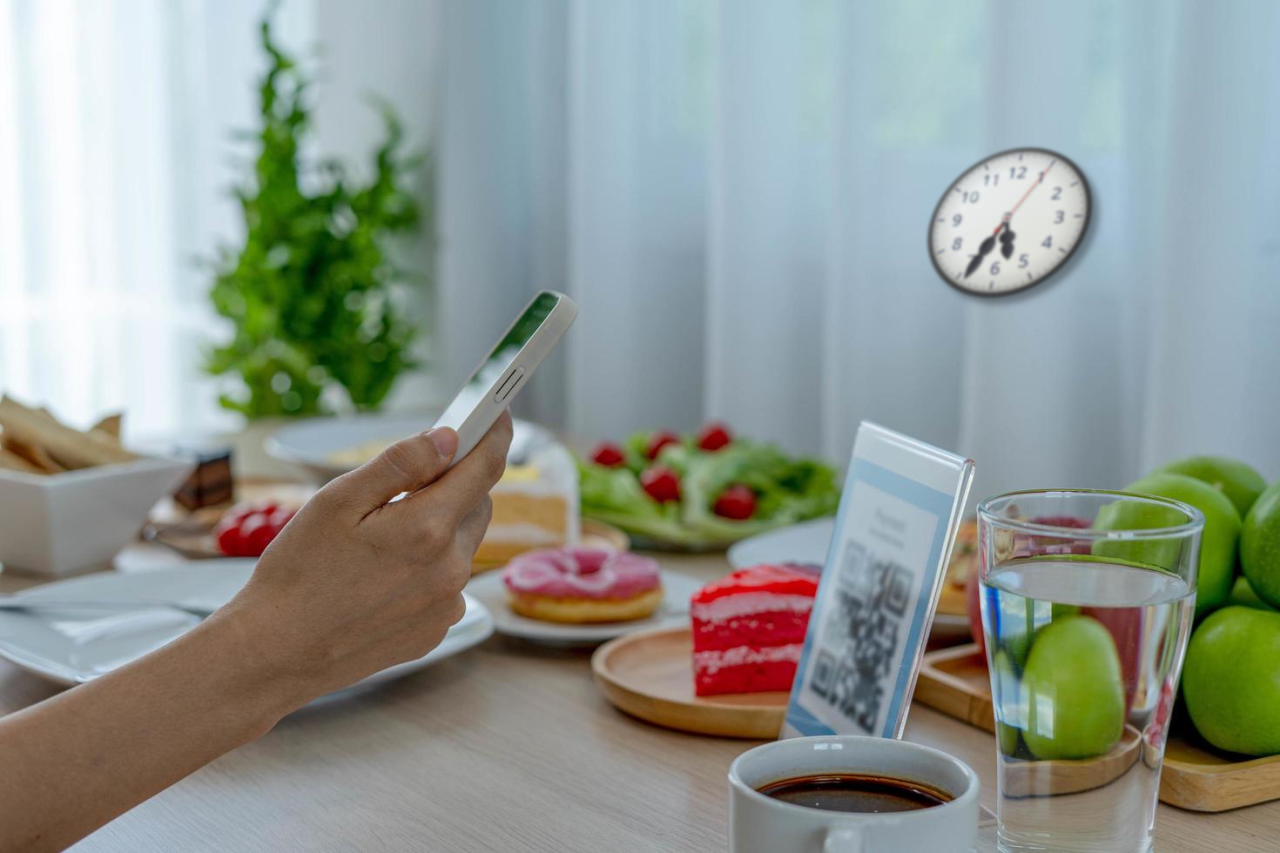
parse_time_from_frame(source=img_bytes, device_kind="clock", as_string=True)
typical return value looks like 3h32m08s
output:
5h34m05s
